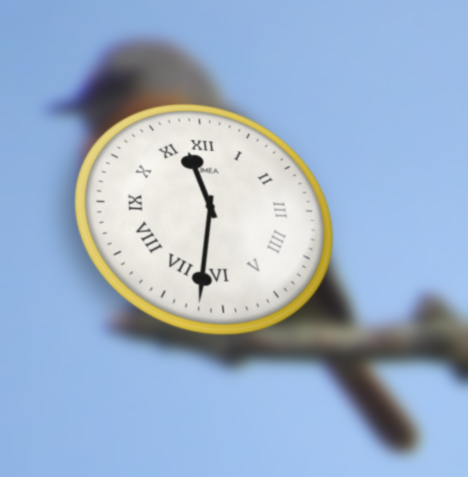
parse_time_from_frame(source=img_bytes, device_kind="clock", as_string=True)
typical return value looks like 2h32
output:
11h32
